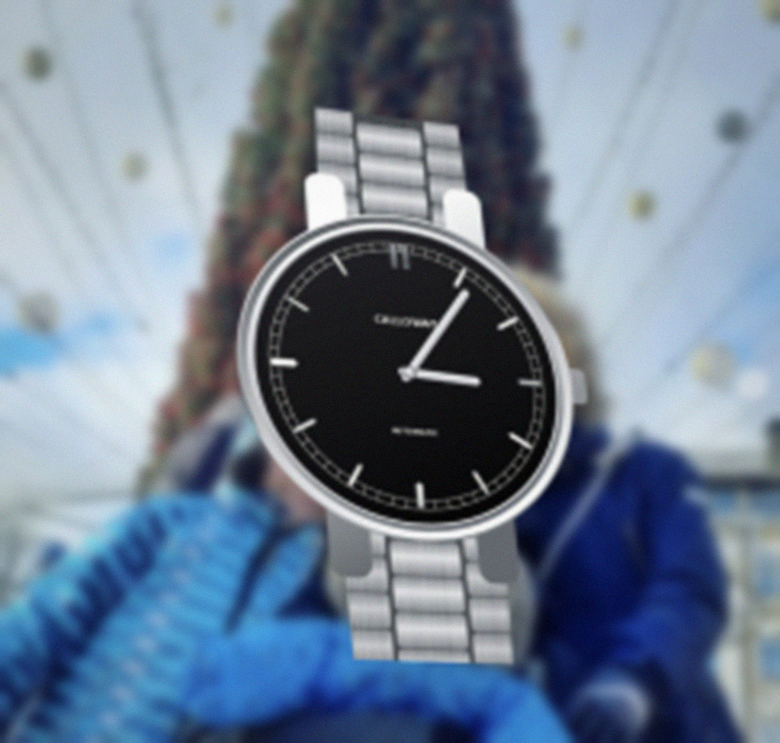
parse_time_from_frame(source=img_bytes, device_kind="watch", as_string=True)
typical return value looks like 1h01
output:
3h06
